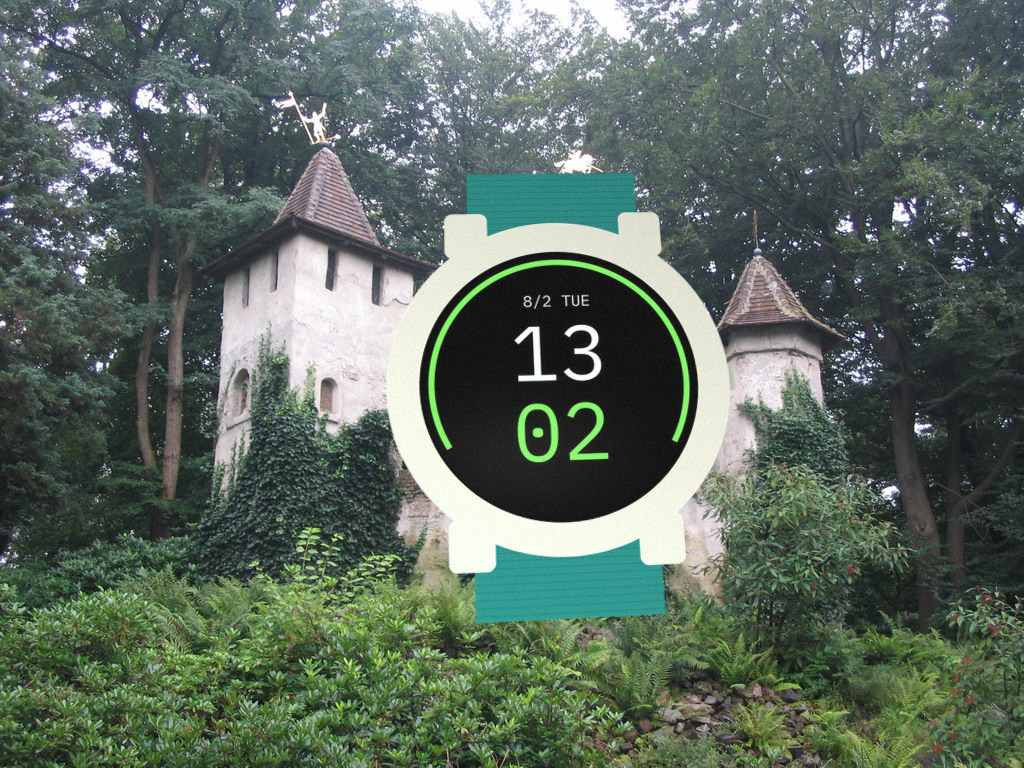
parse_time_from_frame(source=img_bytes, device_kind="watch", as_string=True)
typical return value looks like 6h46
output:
13h02
